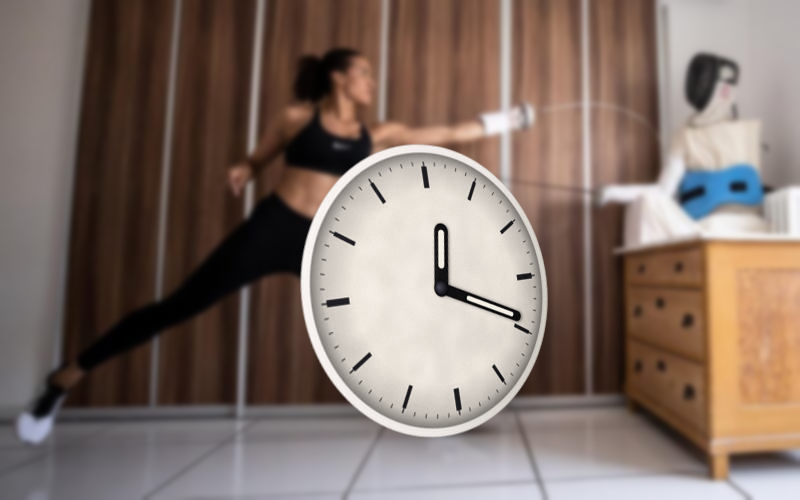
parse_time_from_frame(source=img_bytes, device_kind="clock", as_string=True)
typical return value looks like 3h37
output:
12h19
